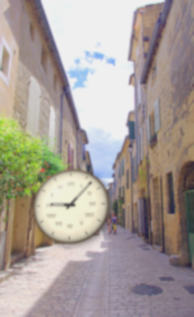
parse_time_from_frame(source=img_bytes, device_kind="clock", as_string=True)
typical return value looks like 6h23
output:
9h07
